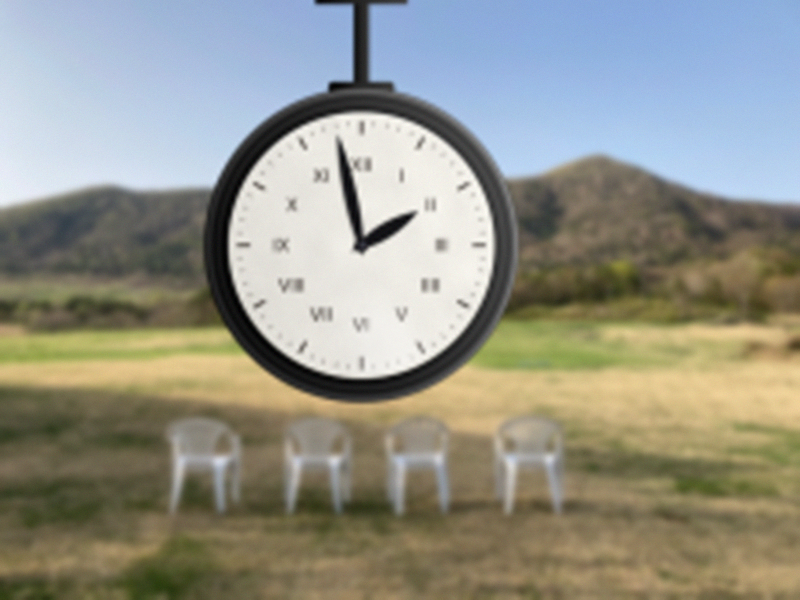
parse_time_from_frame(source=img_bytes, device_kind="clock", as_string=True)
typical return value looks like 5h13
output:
1h58
